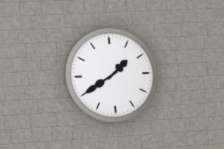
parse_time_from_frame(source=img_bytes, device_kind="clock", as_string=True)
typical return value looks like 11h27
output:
1h40
